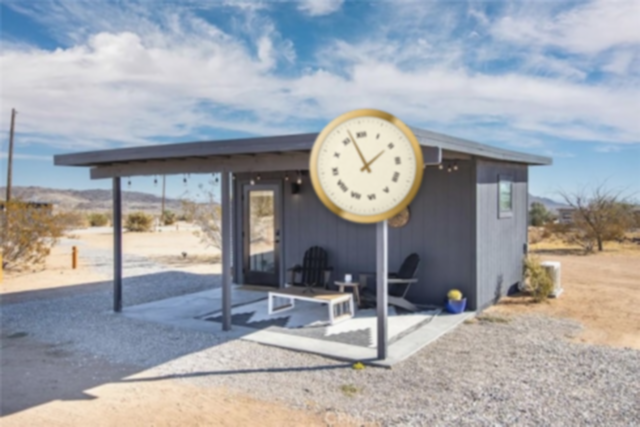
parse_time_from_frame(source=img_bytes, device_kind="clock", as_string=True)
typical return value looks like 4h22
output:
1h57
